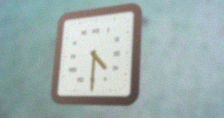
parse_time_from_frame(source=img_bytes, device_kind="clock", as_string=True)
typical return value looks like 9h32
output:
4h30
